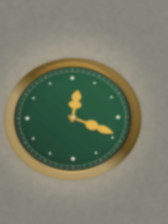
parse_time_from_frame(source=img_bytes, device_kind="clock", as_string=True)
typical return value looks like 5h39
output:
12h19
